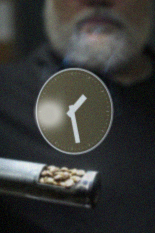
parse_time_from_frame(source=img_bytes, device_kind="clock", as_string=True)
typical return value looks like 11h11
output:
1h28
